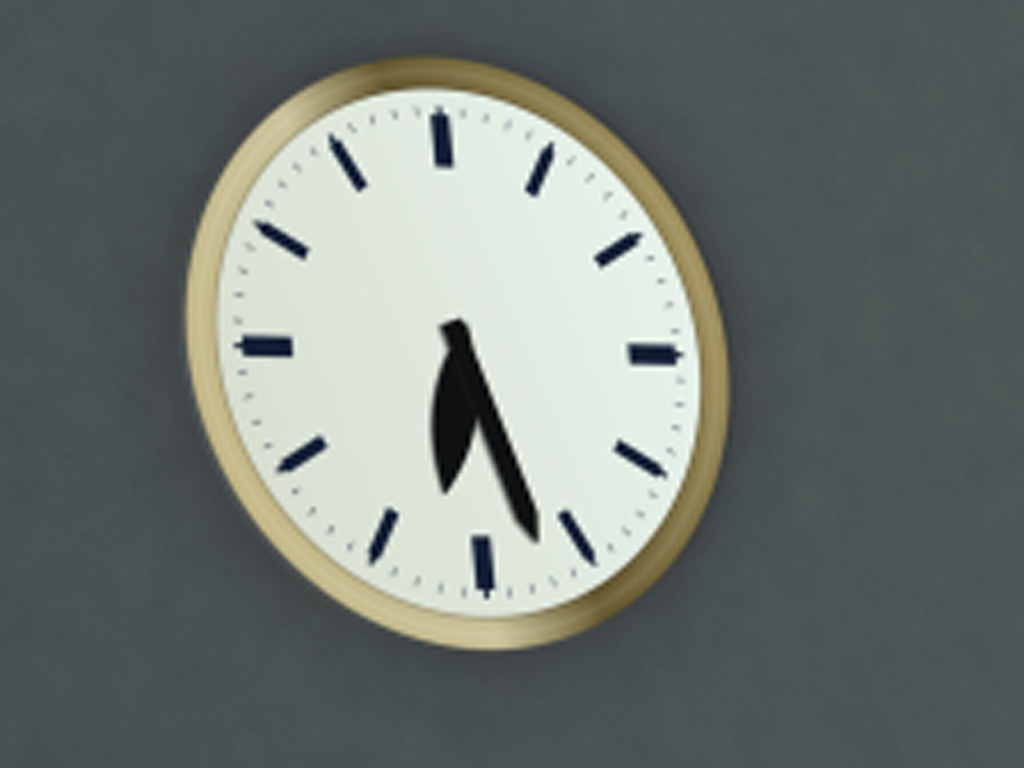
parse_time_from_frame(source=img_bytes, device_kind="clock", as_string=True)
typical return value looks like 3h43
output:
6h27
